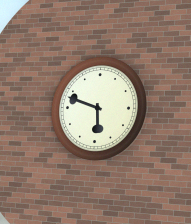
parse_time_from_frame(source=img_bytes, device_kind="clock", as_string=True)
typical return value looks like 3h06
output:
5h48
